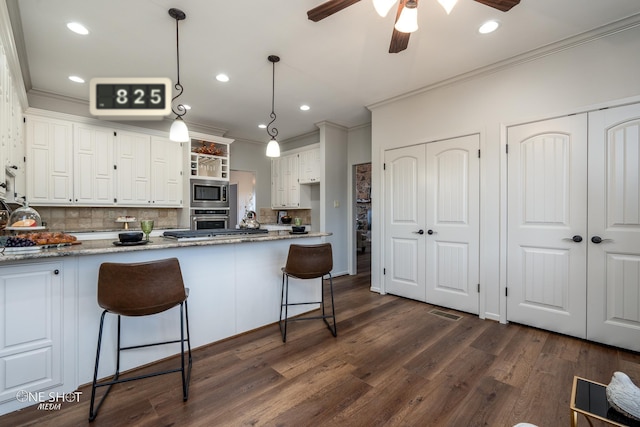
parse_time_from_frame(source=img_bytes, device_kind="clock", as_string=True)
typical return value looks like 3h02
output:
8h25
